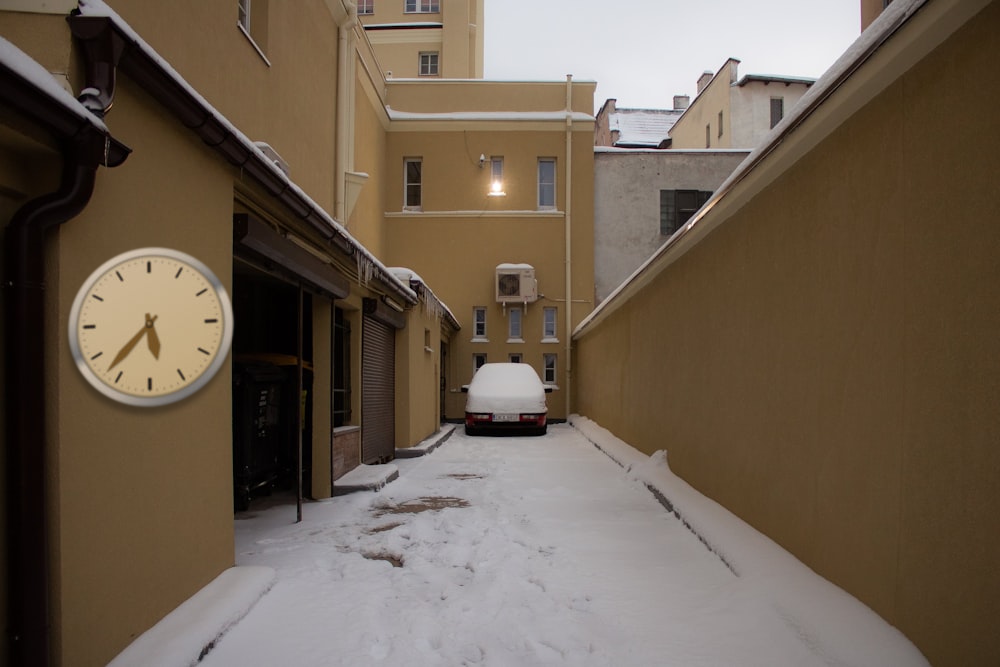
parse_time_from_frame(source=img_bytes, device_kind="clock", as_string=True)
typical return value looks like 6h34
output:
5h37
